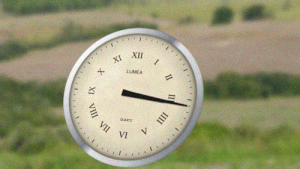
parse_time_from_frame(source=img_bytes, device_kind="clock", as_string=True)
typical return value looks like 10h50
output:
3h16
